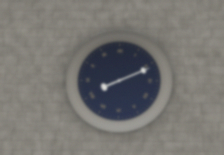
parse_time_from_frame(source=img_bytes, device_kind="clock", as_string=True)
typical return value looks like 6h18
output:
8h11
